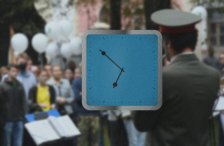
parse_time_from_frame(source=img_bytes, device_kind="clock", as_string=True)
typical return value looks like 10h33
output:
6h52
